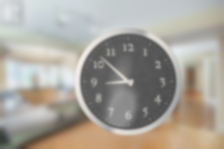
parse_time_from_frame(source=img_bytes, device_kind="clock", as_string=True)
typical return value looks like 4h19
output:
8h52
